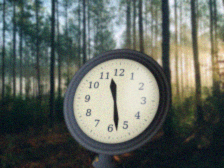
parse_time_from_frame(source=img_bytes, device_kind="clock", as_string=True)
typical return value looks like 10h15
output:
11h28
